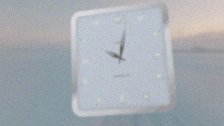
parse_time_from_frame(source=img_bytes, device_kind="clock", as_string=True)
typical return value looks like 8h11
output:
10h02
